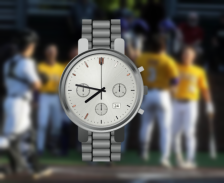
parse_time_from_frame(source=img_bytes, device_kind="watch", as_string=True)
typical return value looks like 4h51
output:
7h47
